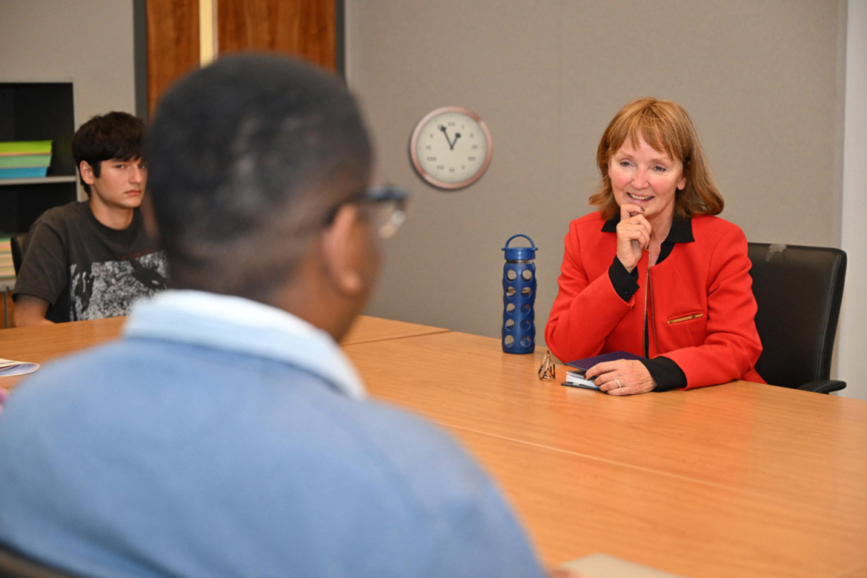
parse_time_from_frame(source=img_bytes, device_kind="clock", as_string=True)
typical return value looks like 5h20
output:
12h56
